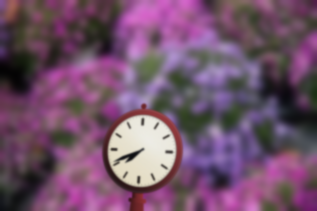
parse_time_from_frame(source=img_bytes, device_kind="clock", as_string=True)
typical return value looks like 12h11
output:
7h41
